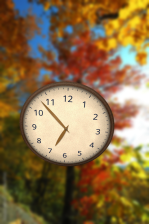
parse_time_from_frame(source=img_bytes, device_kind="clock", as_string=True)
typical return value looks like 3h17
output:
6h53
